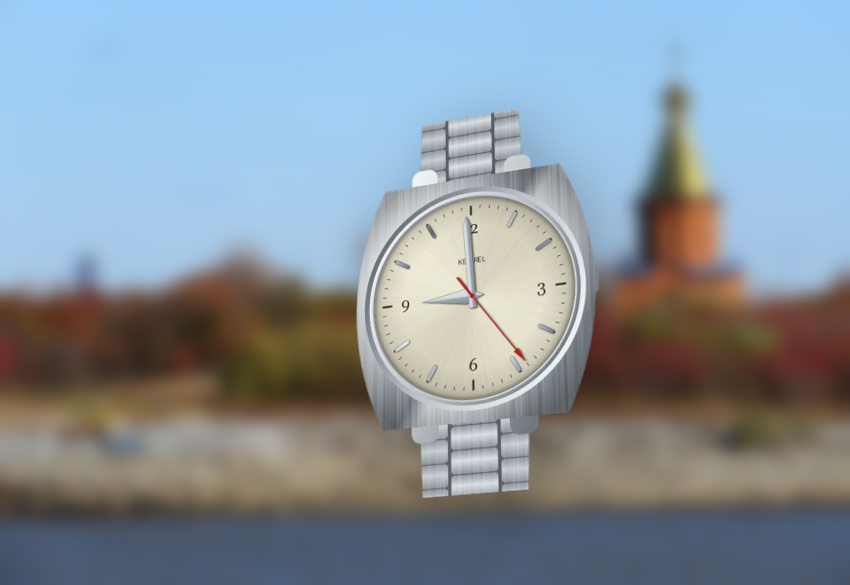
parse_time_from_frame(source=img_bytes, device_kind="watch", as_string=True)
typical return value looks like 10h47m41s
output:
8h59m24s
